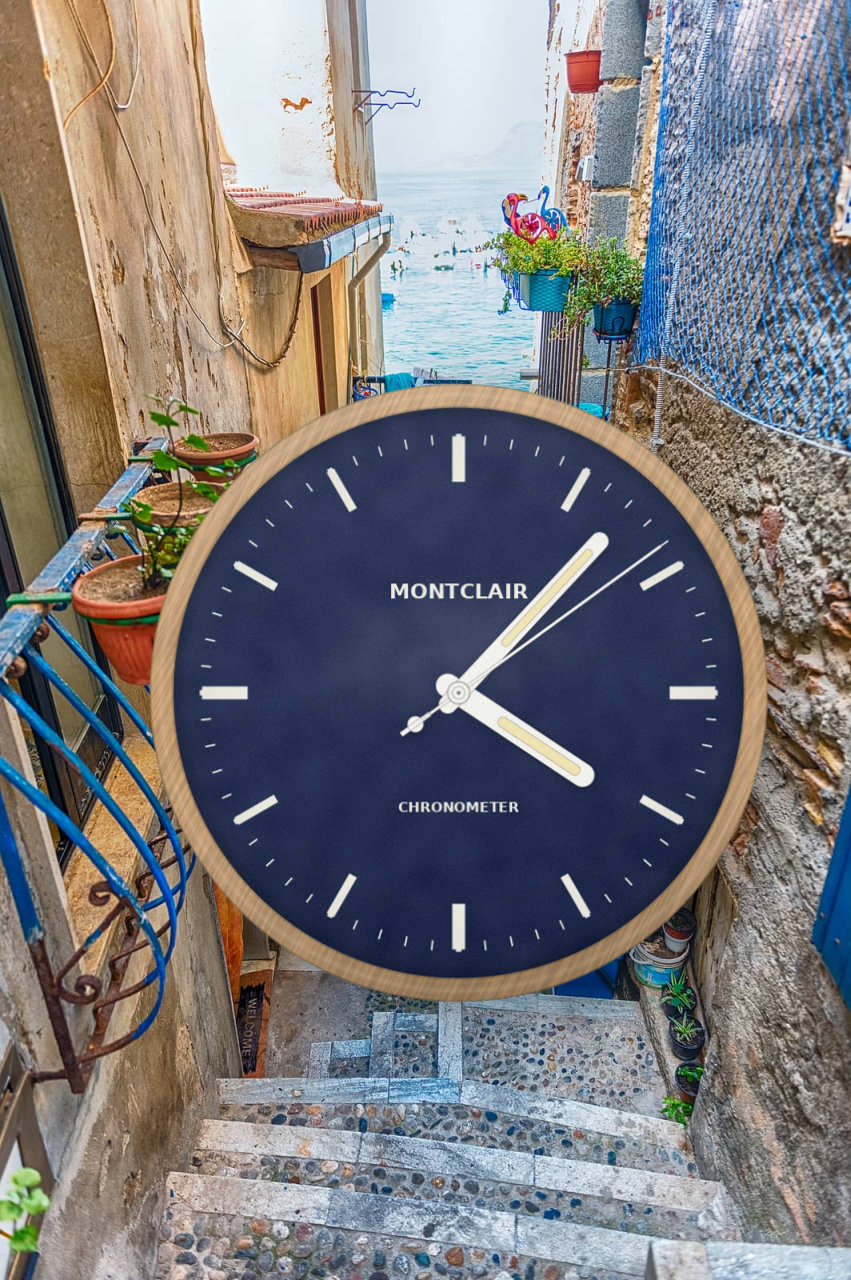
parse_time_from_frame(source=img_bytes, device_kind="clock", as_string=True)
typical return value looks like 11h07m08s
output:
4h07m09s
